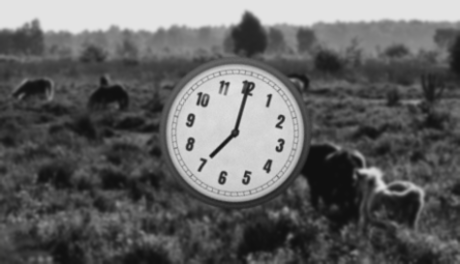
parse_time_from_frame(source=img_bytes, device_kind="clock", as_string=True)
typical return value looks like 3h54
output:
7h00
